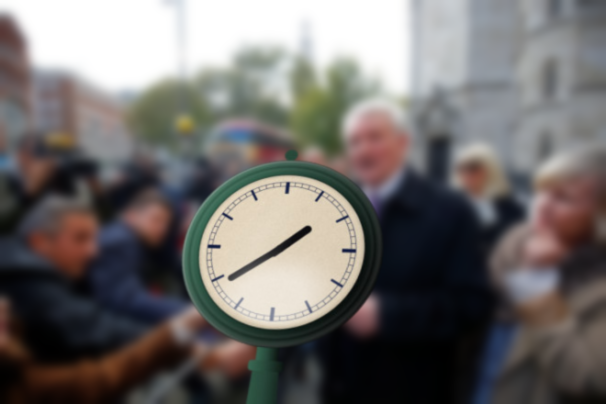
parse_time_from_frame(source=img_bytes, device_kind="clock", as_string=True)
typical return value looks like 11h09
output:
1h39
